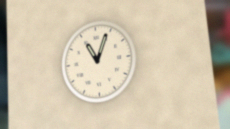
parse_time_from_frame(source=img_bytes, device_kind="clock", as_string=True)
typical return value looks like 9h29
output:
11h04
